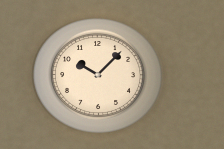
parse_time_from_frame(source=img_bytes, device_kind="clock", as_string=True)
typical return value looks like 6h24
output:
10h07
